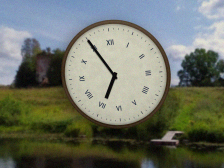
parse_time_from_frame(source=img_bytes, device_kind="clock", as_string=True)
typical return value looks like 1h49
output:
6h55
